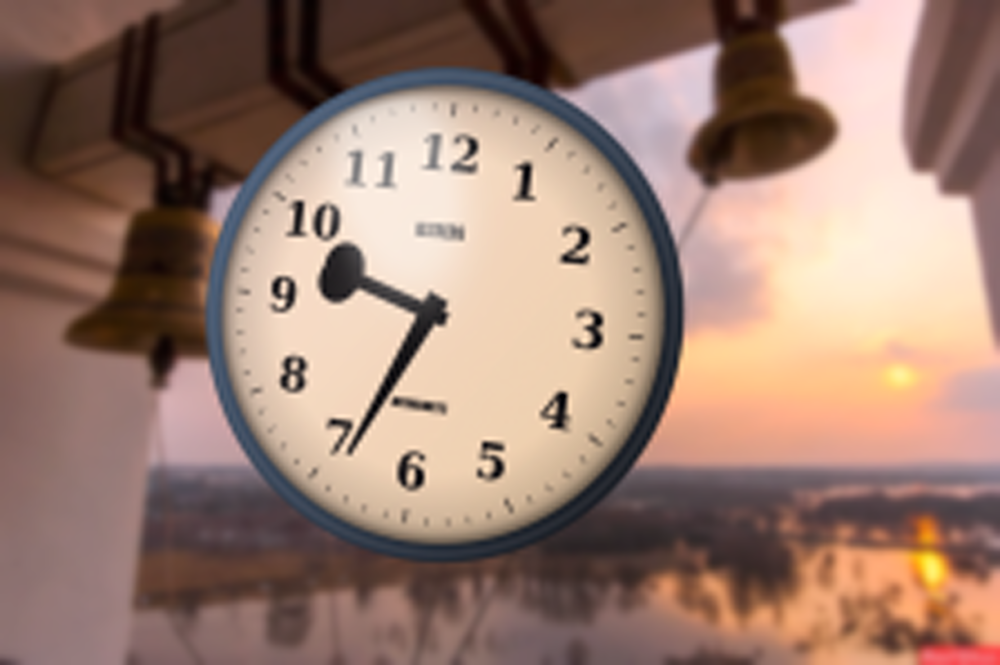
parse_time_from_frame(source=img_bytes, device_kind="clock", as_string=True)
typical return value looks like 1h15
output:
9h34
